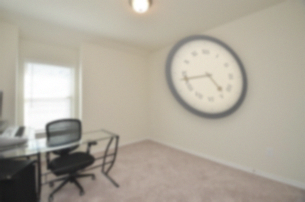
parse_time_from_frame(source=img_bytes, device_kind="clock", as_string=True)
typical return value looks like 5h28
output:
4h43
